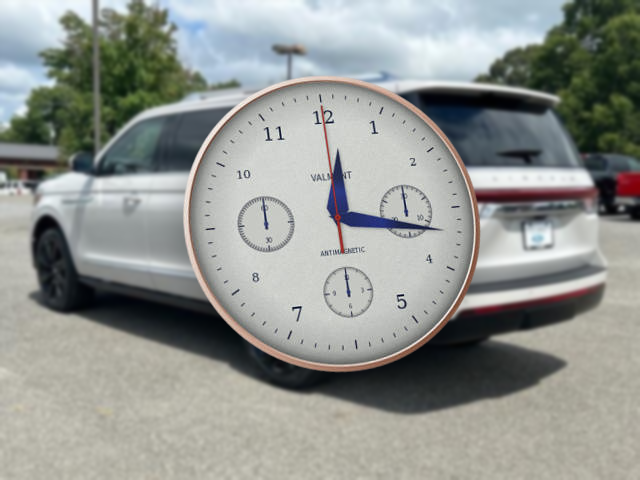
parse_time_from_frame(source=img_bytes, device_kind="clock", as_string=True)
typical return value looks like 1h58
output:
12h17
